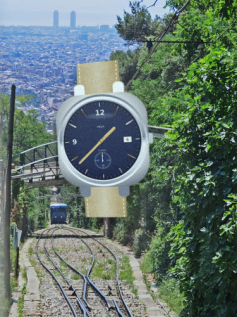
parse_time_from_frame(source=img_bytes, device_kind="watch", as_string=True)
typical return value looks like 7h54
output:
1h38
